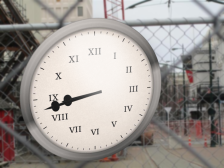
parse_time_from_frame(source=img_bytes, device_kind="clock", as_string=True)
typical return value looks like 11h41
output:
8h43
